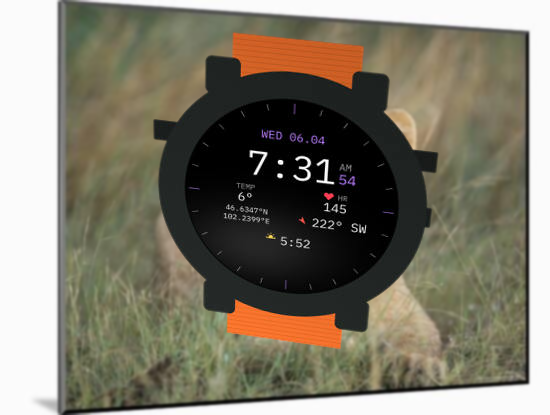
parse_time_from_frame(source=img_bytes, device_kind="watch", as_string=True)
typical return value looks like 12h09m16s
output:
7h31m54s
